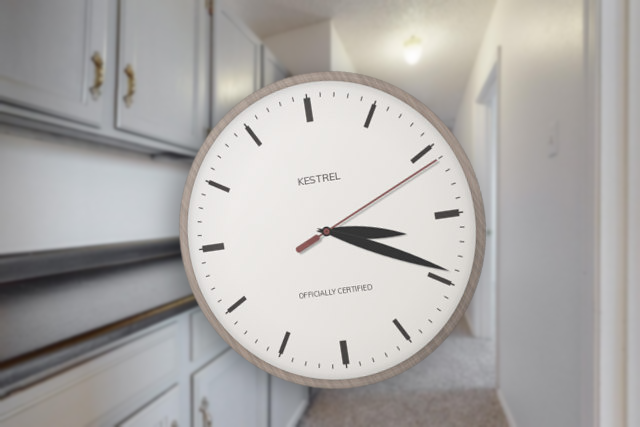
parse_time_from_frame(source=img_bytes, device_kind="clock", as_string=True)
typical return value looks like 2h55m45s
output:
3h19m11s
